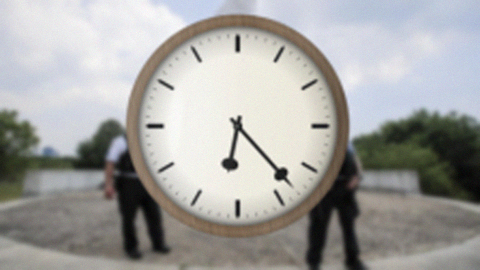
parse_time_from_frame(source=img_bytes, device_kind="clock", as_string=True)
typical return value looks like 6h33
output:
6h23
